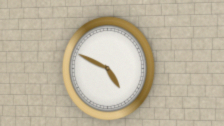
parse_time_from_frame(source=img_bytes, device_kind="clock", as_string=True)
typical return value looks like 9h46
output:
4h49
